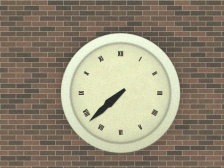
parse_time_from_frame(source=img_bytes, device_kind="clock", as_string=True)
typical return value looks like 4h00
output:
7h38
